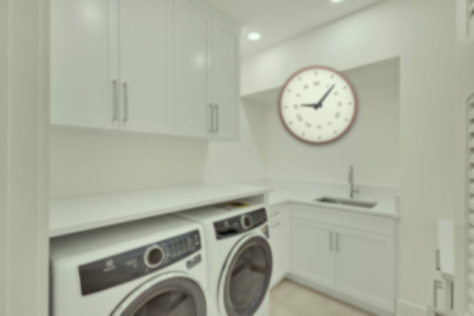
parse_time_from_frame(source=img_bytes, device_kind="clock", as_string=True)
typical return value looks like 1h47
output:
9h07
